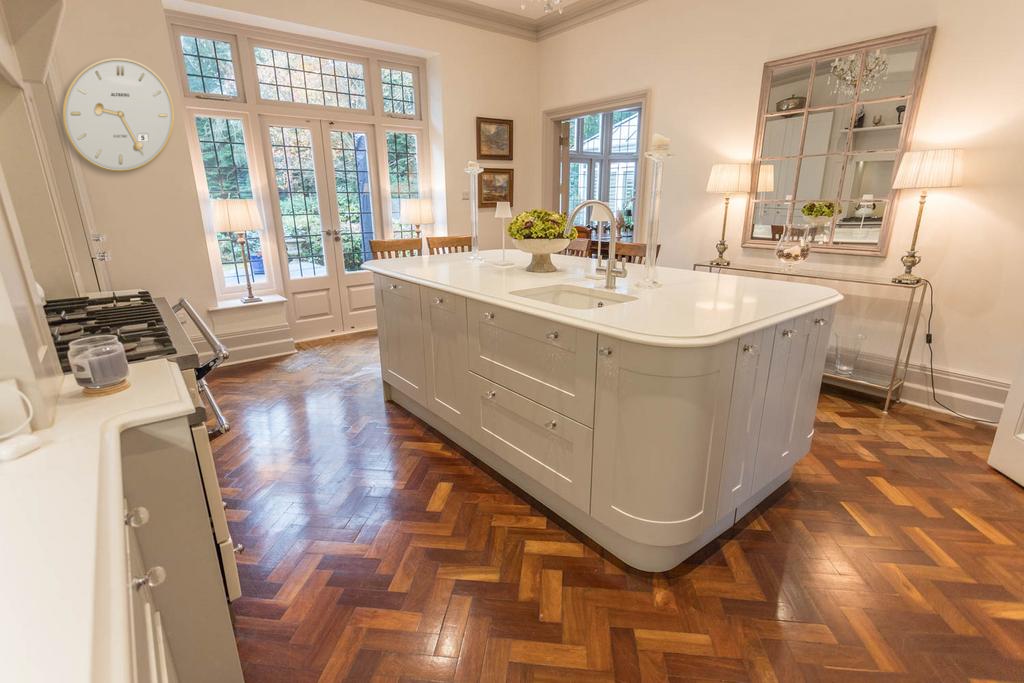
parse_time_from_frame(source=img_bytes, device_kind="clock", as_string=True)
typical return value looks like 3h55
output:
9h25
